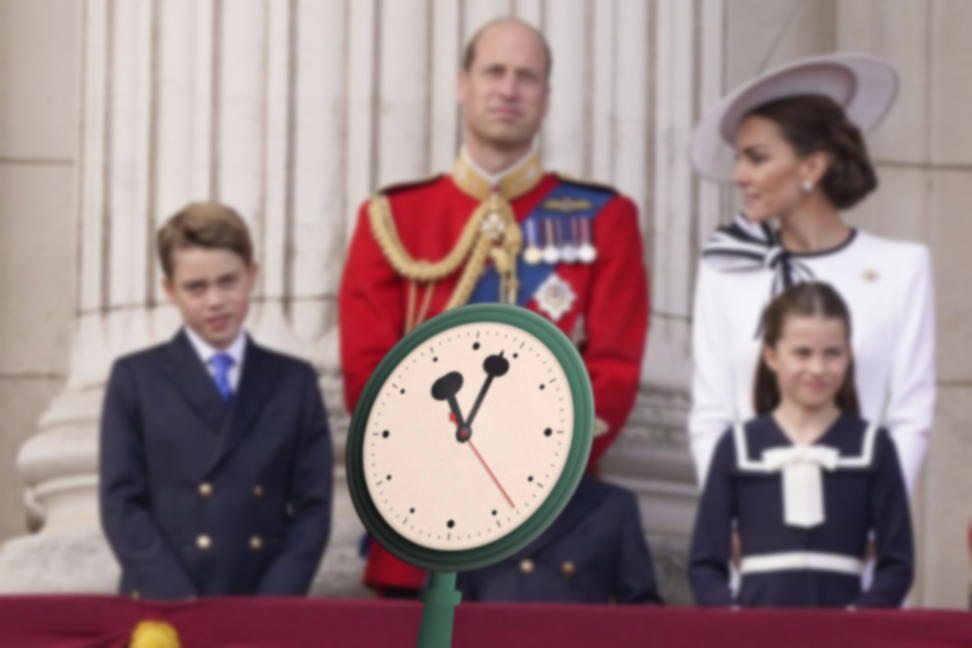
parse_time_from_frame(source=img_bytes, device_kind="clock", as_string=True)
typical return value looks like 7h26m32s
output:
11h03m23s
